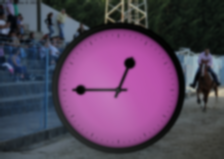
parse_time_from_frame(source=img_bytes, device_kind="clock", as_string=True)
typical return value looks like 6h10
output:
12h45
